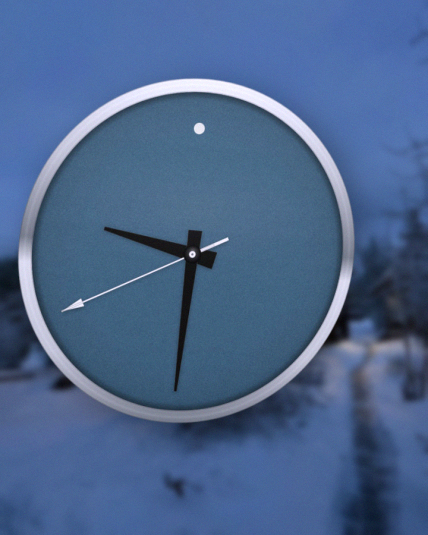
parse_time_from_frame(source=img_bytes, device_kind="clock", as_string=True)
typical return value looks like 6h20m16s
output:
9h30m41s
